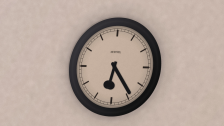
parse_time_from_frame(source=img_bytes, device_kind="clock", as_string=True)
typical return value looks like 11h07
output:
6h24
